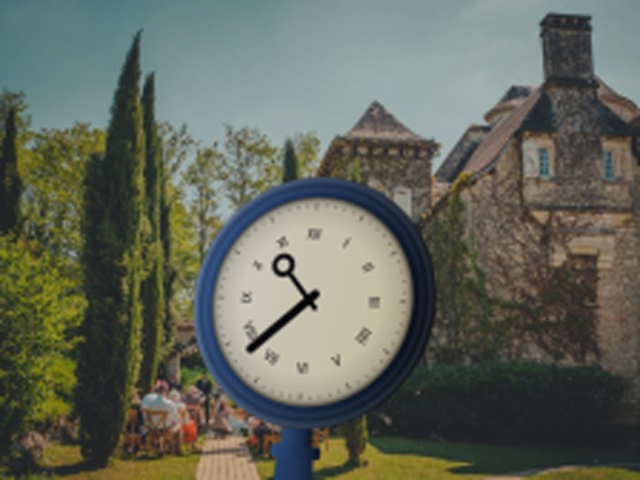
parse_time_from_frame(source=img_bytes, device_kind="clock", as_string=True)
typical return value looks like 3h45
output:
10h38
